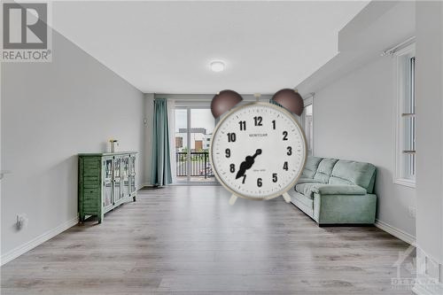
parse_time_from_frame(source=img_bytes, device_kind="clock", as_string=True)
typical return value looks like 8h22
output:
7h37
